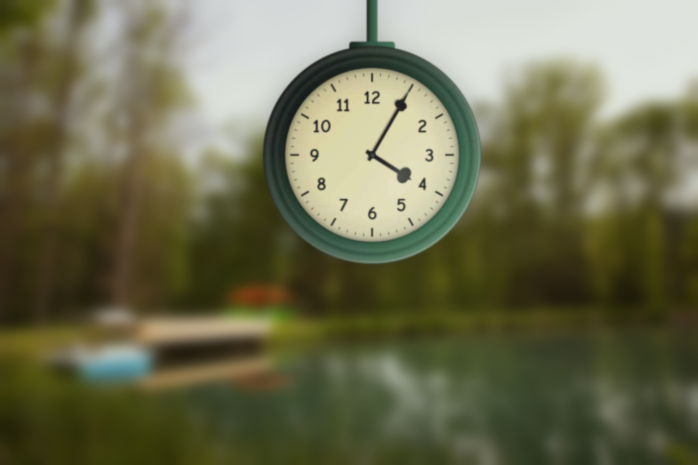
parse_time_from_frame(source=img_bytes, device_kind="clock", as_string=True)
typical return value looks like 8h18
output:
4h05
